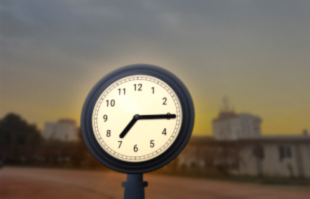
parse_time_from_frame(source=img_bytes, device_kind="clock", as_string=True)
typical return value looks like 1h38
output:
7h15
